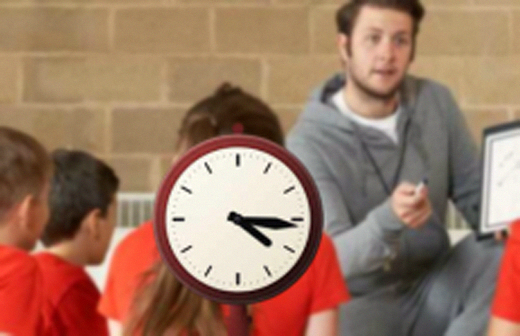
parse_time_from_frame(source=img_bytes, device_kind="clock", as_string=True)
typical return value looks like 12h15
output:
4h16
